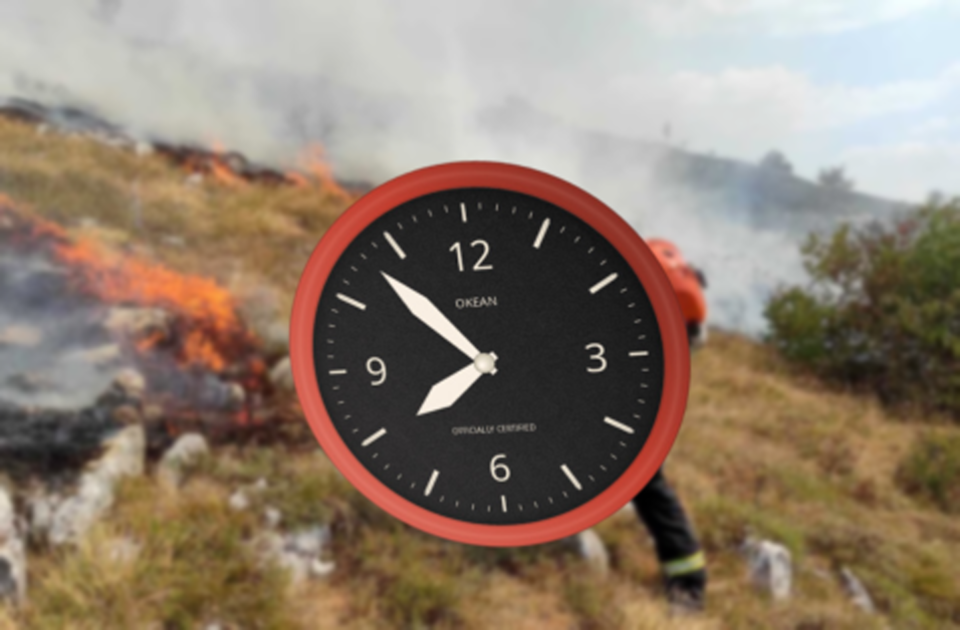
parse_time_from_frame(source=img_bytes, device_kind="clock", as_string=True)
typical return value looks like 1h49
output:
7h53
